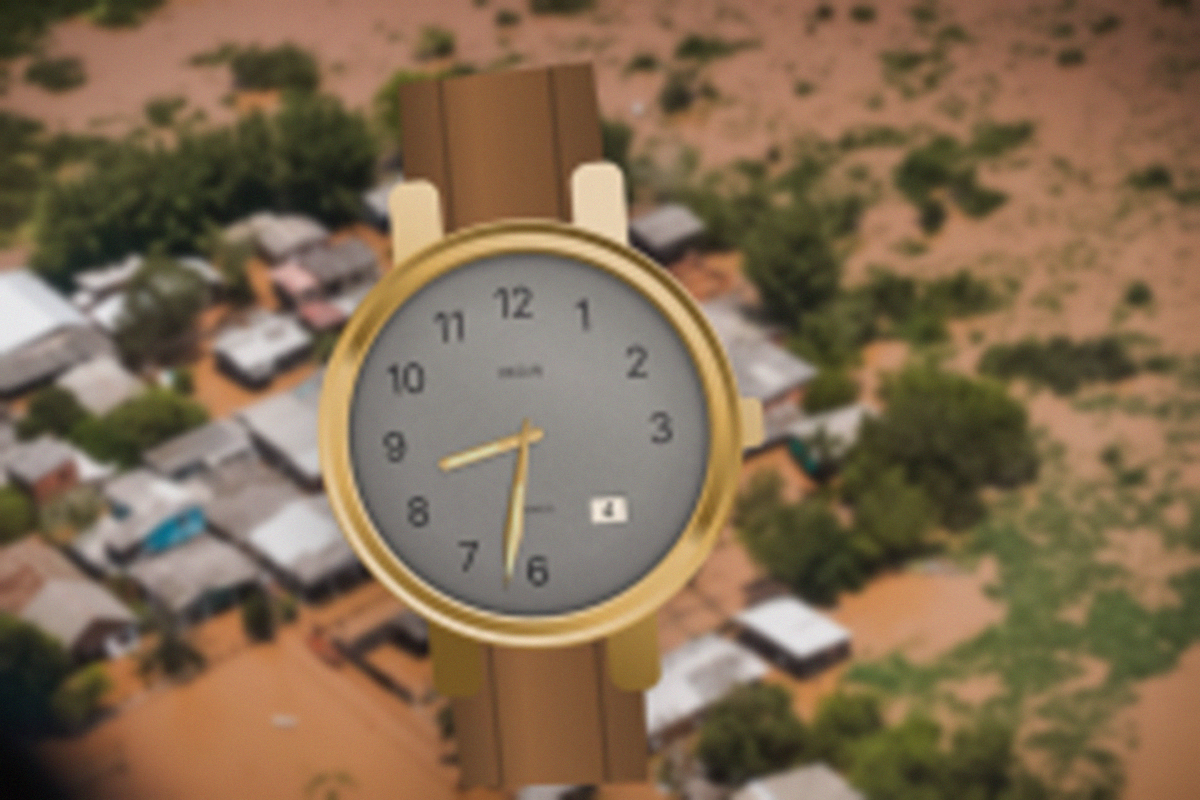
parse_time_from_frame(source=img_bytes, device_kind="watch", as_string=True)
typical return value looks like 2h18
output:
8h32
